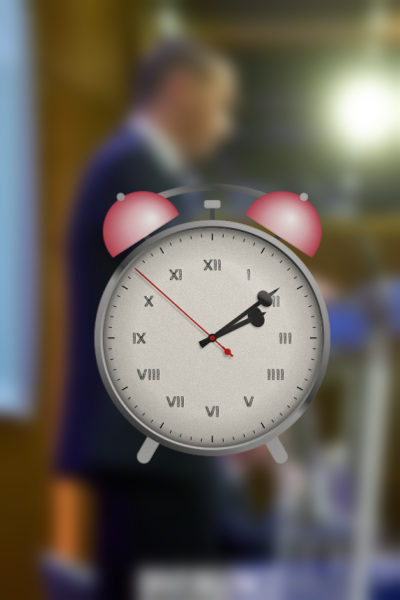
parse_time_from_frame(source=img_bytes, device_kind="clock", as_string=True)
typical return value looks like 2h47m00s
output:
2h08m52s
